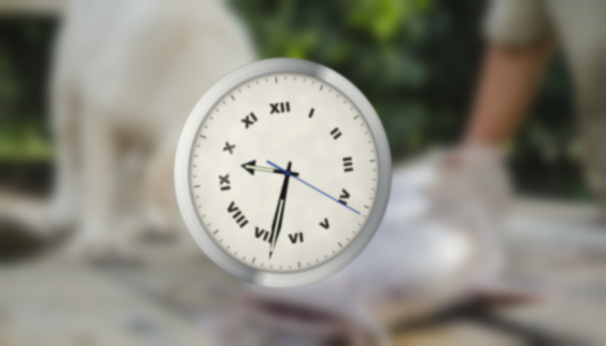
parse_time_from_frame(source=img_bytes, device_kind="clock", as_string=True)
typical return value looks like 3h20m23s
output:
9h33m21s
